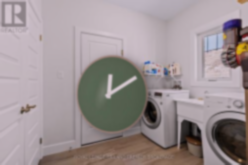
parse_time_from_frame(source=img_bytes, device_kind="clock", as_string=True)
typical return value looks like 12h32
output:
12h10
